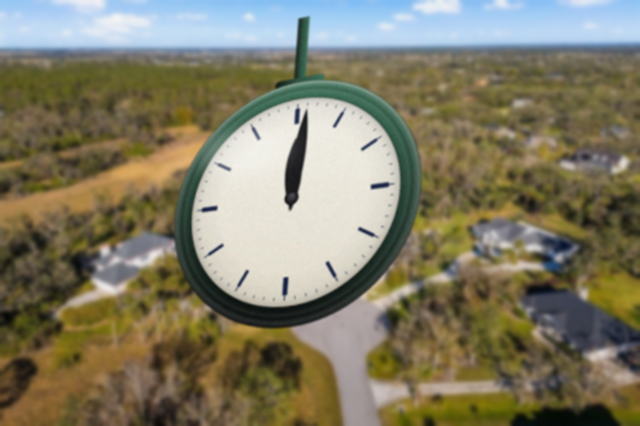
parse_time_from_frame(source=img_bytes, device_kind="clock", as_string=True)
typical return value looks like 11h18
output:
12h01
